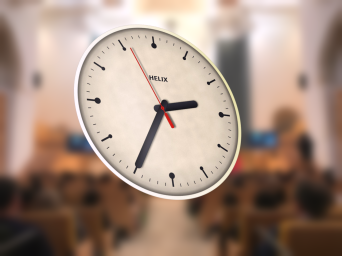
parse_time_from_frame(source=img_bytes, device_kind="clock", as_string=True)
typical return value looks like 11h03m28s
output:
2h34m56s
